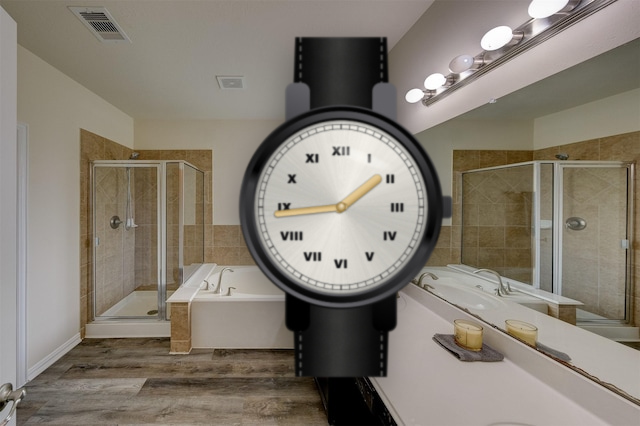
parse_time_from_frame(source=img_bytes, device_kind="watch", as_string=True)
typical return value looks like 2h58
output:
1h44
